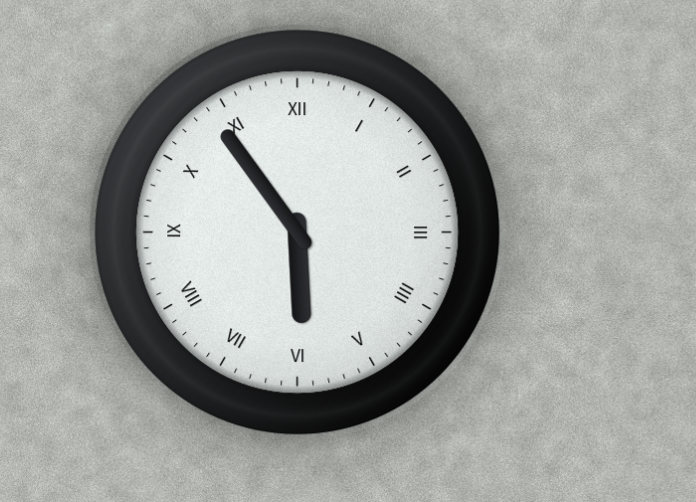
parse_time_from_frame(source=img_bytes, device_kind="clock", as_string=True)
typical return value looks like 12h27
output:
5h54
